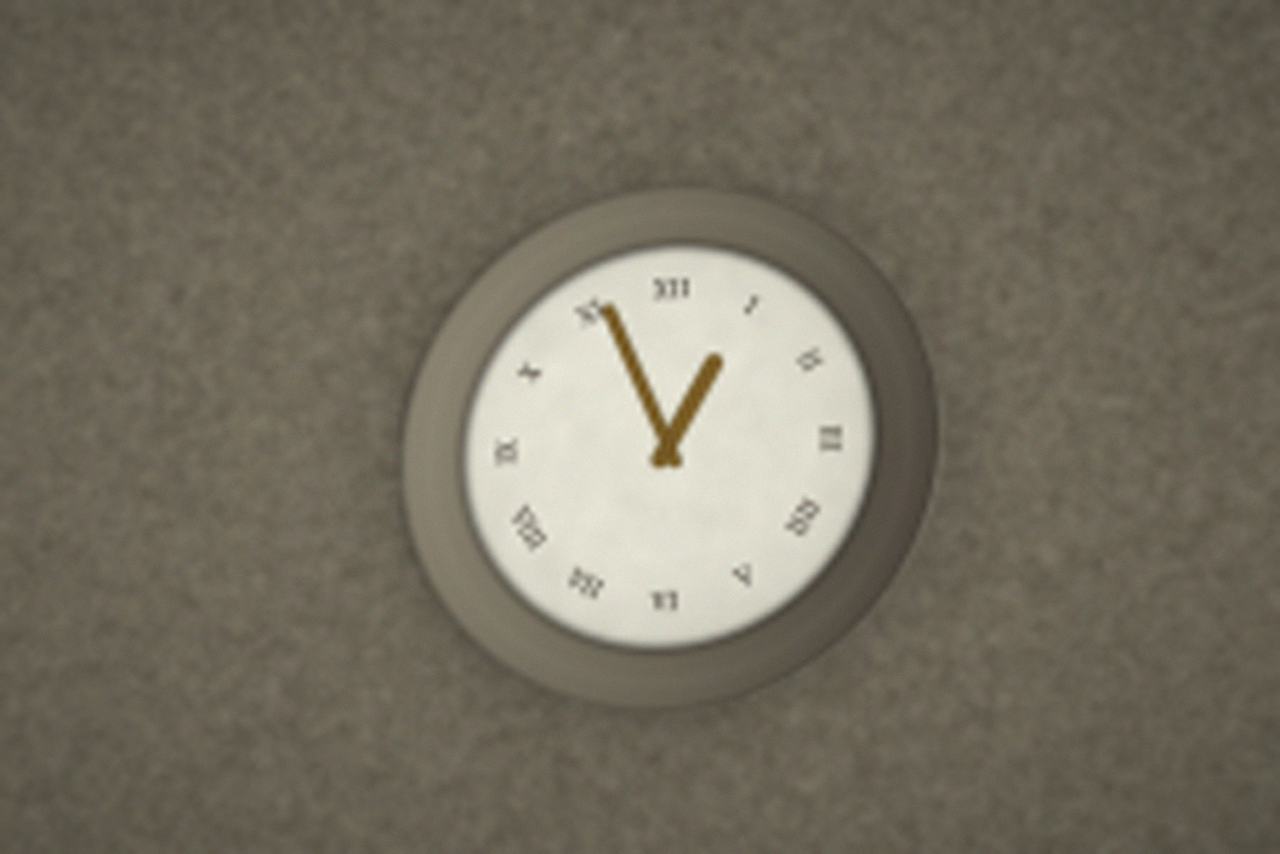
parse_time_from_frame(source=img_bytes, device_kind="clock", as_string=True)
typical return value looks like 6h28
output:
12h56
